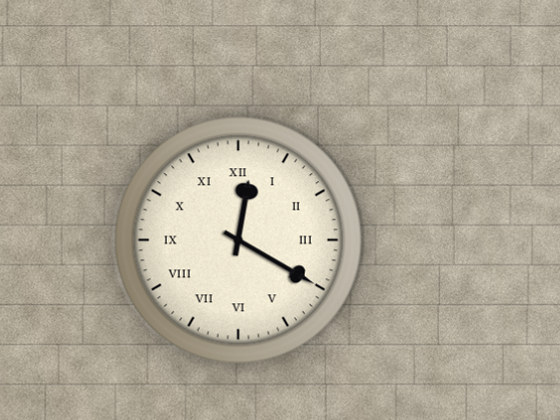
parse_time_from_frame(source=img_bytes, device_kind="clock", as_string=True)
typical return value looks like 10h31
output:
12h20
